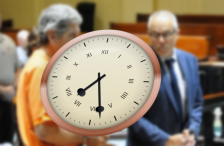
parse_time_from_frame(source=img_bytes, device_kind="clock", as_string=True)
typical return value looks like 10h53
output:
7h28
